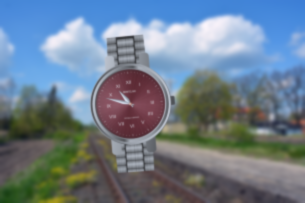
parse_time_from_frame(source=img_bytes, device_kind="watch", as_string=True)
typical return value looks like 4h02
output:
10h48
